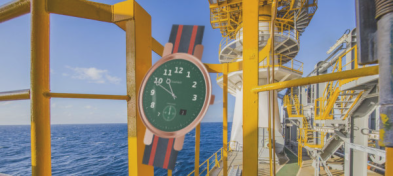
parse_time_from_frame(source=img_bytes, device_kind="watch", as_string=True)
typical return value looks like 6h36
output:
10h49
